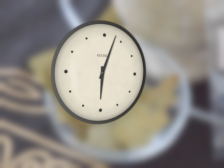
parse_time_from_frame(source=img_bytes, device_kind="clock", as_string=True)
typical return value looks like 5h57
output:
6h03
